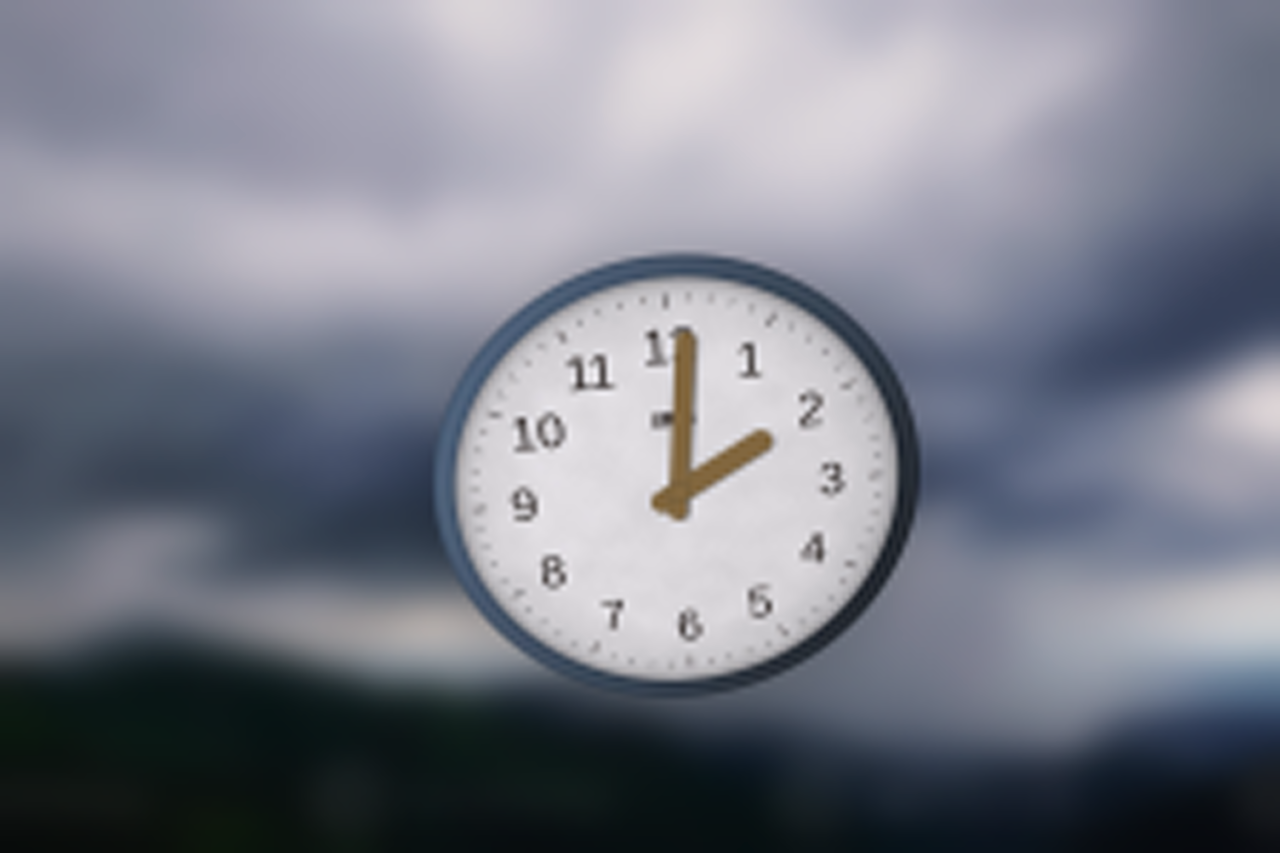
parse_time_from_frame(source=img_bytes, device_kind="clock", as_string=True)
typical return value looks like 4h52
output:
2h01
